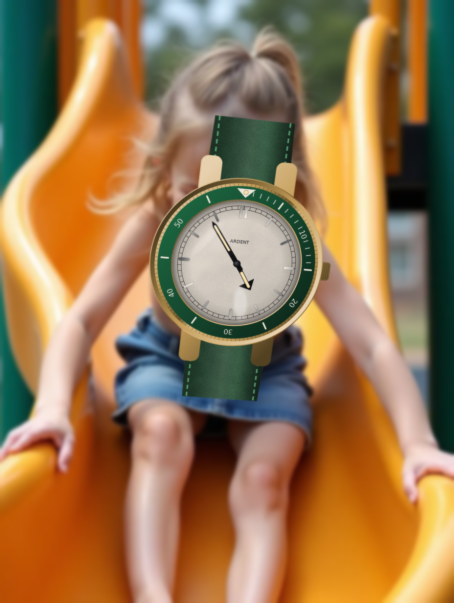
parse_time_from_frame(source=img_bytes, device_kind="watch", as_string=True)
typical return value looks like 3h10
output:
4h54
